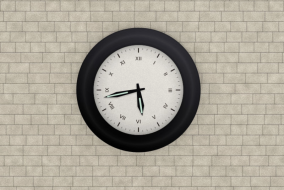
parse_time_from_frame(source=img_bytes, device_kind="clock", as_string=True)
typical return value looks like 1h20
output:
5h43
